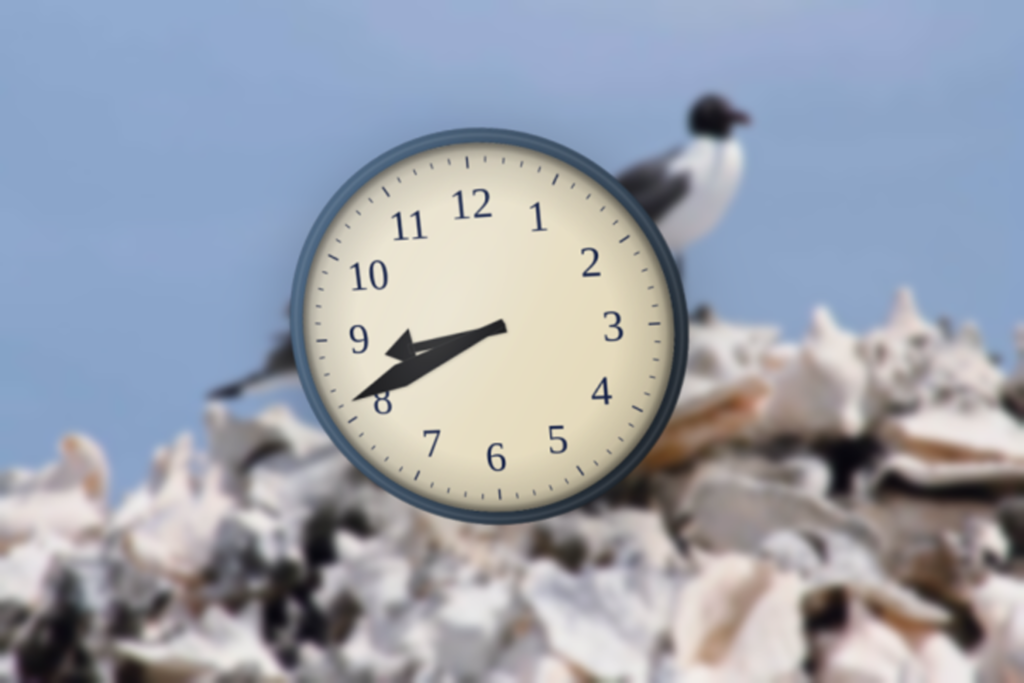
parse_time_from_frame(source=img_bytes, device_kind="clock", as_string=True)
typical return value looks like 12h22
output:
8h41
